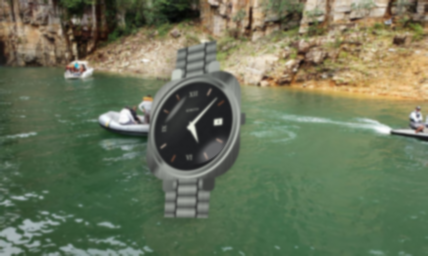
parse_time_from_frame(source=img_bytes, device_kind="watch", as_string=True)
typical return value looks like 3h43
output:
5h08
